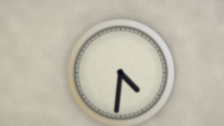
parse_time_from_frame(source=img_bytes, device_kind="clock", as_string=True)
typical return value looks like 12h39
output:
4h31
